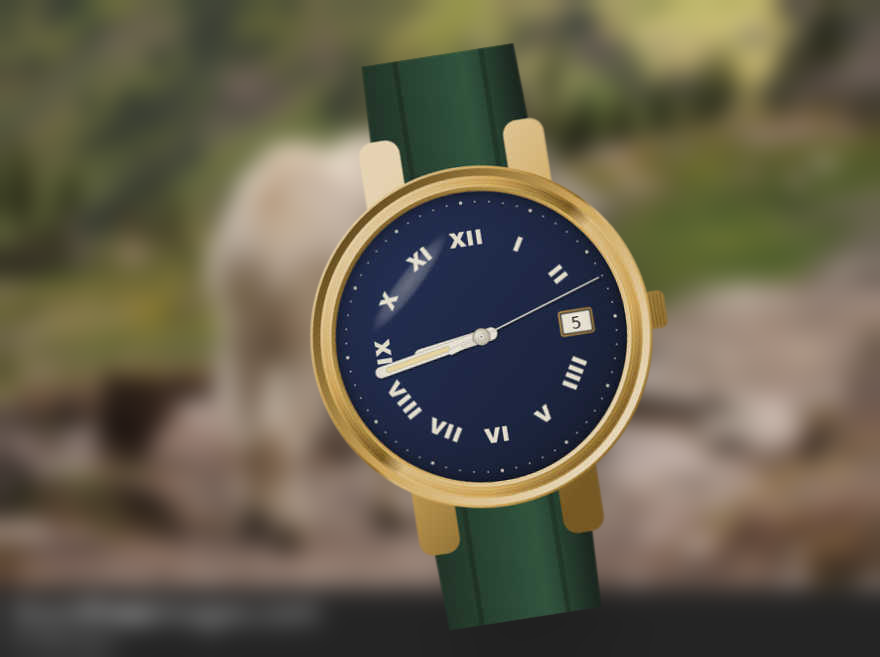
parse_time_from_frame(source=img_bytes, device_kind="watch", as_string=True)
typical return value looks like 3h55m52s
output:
8h43m12s
